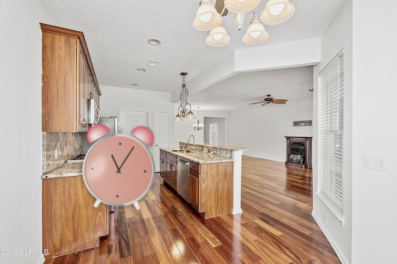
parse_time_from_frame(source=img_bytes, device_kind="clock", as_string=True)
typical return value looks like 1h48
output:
11h05
